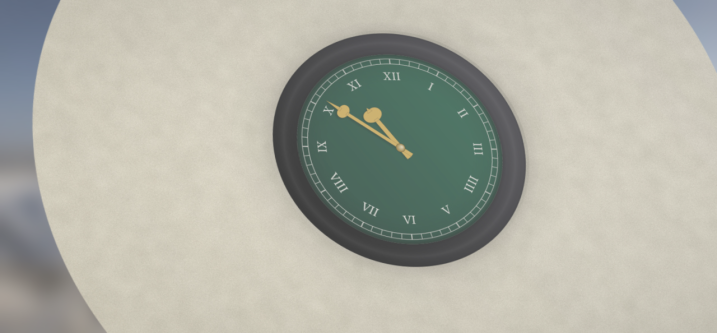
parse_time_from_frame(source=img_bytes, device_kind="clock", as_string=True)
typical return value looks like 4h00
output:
10h51
